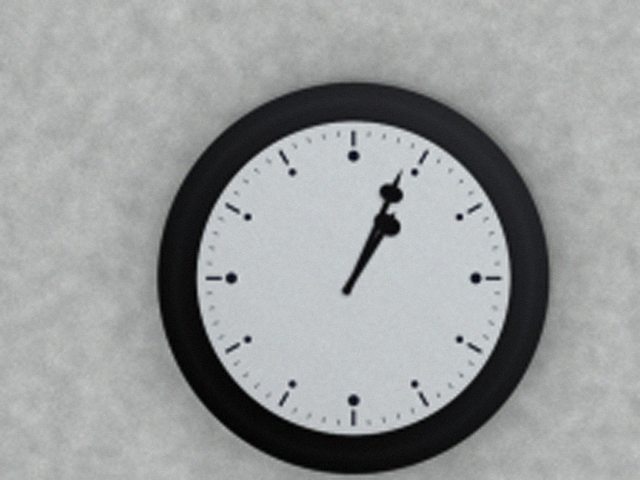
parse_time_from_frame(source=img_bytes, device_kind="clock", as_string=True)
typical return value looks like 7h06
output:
1h04
